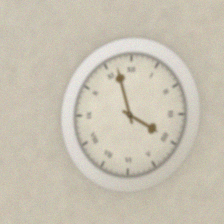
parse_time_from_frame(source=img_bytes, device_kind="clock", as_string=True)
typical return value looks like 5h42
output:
3h57
